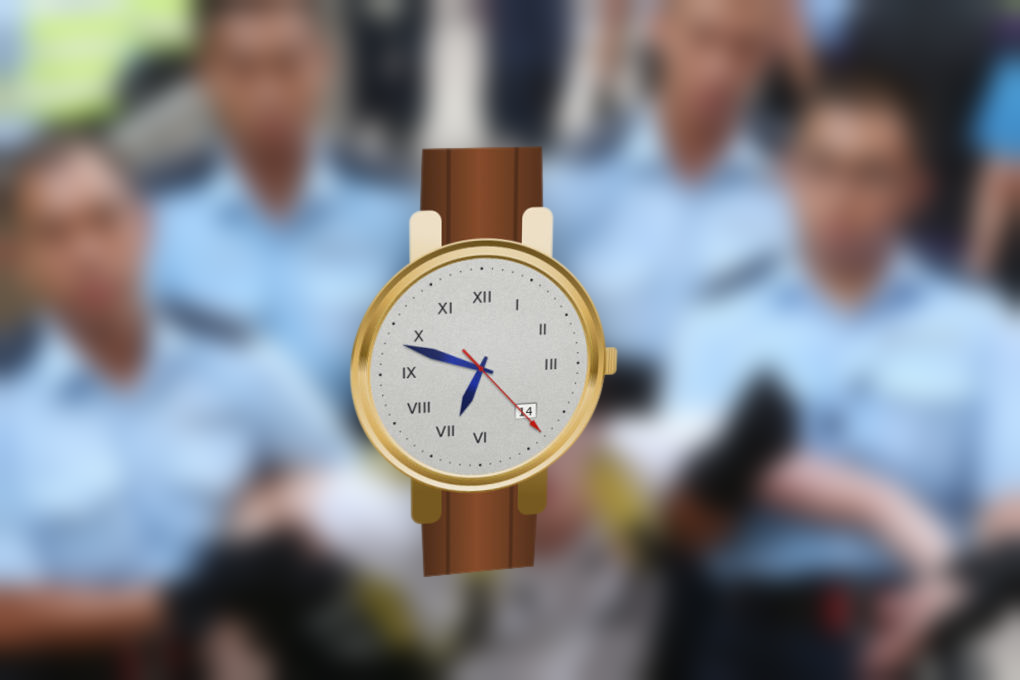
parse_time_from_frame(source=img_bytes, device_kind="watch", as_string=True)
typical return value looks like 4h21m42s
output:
6h48m23s
